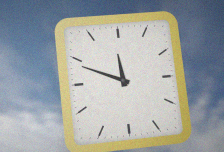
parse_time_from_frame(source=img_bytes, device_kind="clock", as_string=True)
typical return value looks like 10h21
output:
11h49
